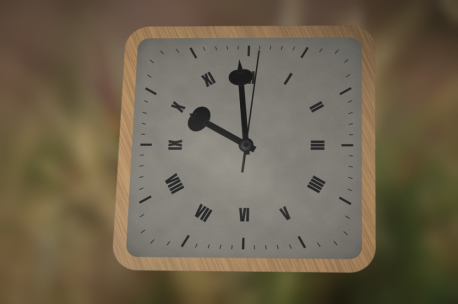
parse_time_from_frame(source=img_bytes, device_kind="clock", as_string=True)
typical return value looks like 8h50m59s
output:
9h59m01s
